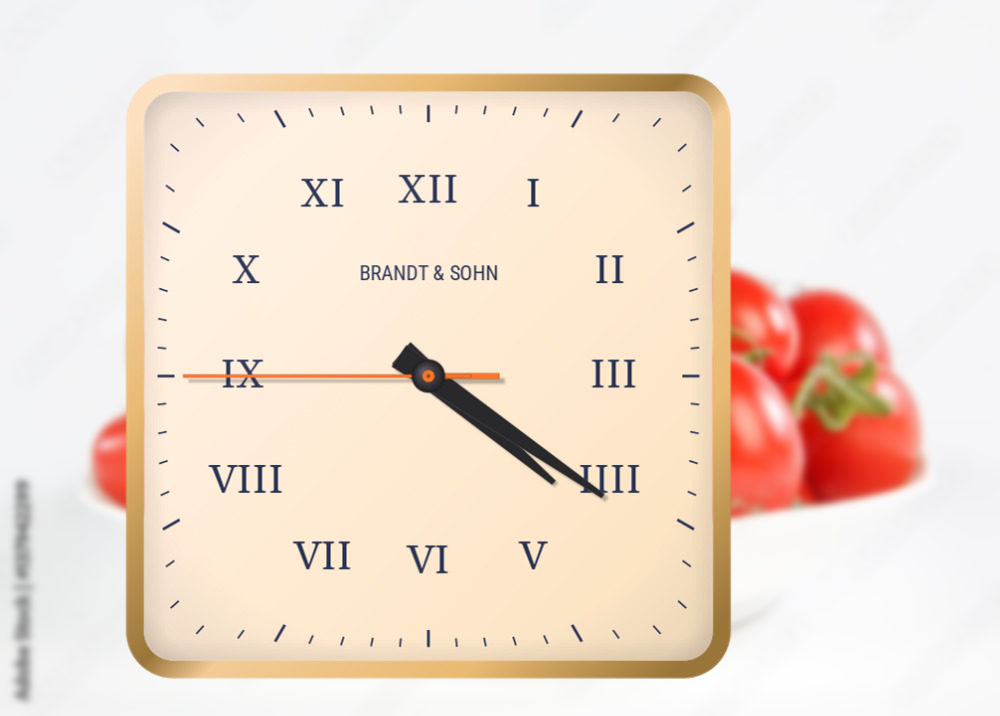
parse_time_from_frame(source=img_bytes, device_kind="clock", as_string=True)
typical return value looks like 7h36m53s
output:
4h20m45s
